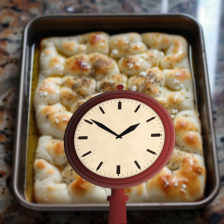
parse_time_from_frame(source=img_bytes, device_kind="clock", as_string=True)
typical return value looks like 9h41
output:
1h51
